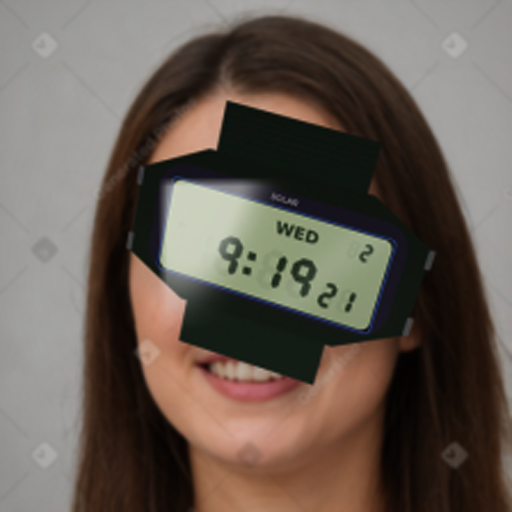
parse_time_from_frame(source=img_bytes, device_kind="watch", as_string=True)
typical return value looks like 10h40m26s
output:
9h19m21s
